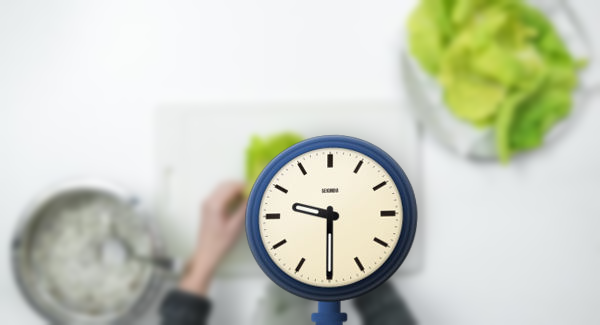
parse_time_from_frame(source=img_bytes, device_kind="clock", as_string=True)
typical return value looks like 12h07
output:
9h30
